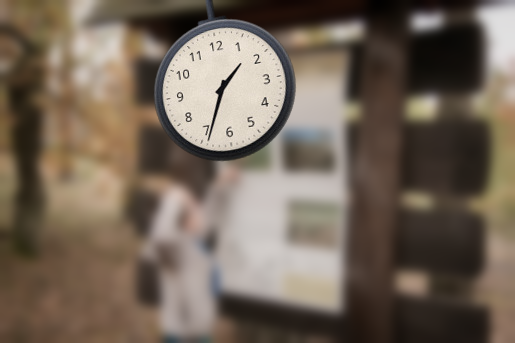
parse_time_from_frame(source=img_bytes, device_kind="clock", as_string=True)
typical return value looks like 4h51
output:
1h34
